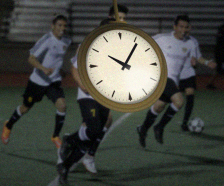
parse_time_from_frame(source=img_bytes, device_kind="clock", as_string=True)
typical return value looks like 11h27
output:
10h06
